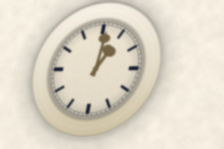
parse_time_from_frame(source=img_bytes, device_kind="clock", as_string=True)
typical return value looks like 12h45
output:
1h01
